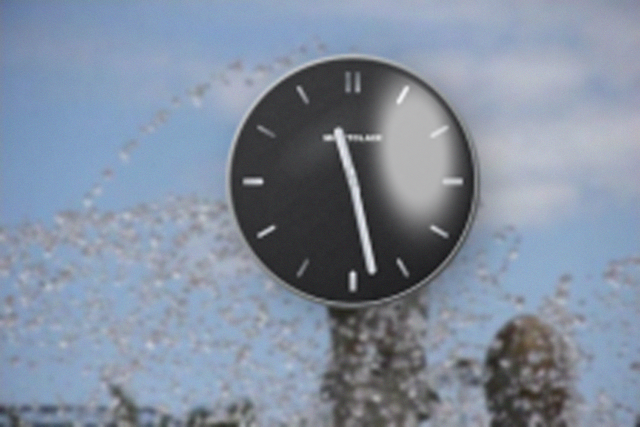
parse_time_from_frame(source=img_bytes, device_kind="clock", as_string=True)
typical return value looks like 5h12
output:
11h28
